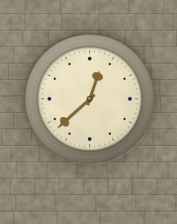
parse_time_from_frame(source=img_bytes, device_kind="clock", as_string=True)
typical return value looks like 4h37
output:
12h38
